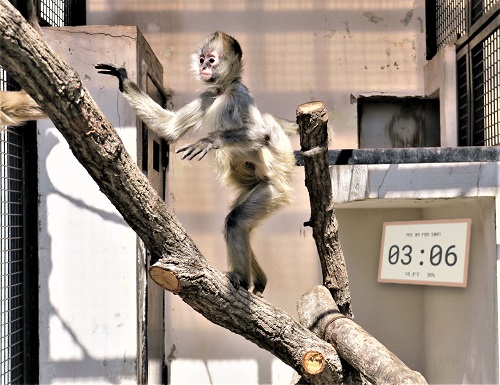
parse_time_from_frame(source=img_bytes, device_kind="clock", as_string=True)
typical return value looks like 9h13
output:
3h06
